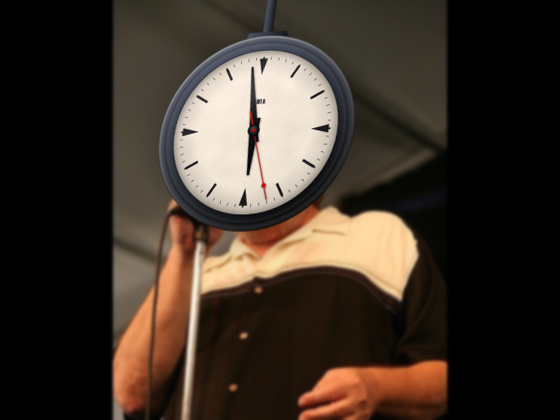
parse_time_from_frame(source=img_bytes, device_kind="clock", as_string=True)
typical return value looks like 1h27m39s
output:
5h58m27s
